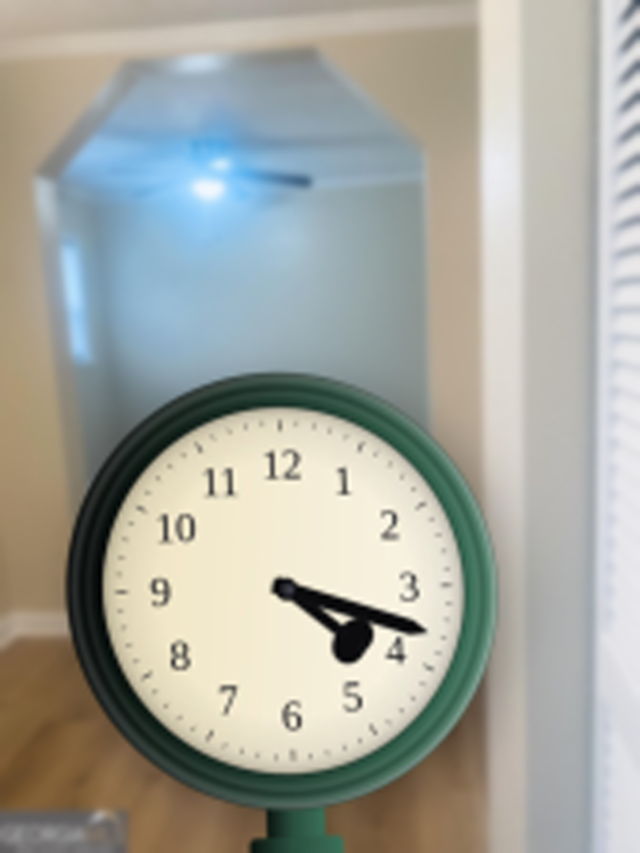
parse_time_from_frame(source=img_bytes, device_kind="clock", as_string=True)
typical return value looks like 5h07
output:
4h18
